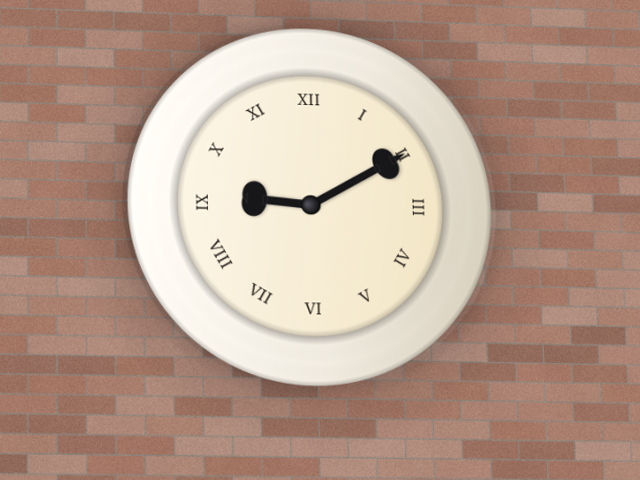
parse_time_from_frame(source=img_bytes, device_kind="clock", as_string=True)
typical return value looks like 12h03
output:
9h10
